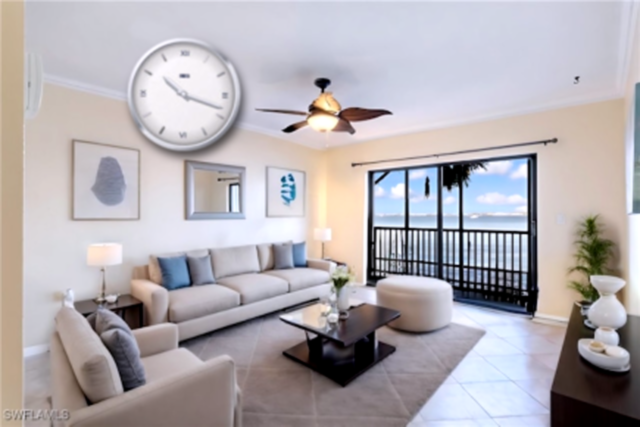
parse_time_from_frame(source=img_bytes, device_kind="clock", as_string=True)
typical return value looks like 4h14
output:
10h18
